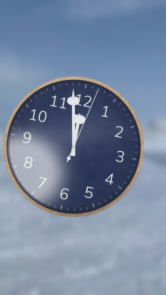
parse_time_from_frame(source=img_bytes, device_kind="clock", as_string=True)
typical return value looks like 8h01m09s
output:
11h58m02s
